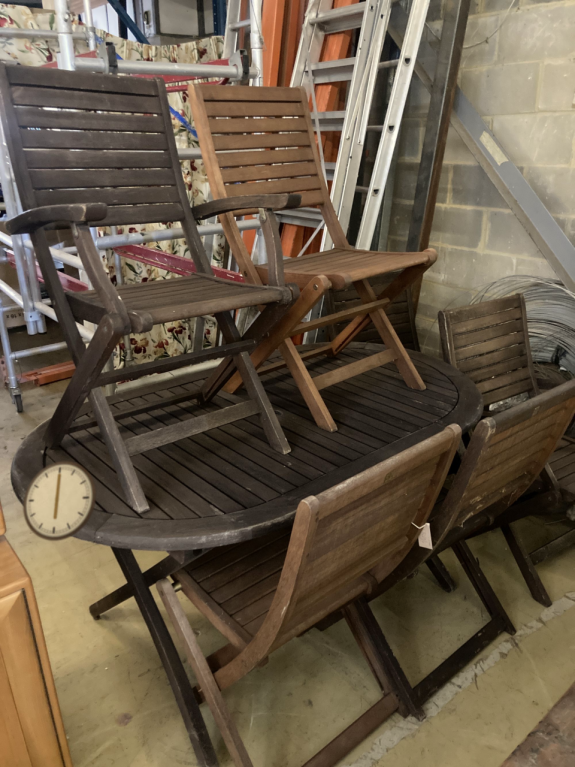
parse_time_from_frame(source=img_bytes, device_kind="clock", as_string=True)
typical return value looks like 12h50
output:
6h00
